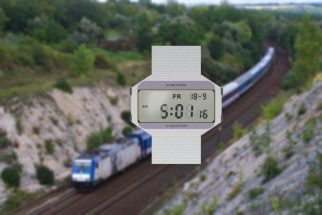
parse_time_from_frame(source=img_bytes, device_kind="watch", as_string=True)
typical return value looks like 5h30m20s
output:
5h01m16s
